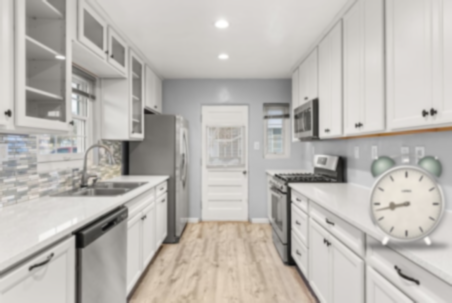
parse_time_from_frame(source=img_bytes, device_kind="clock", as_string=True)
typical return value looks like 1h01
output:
8h43
